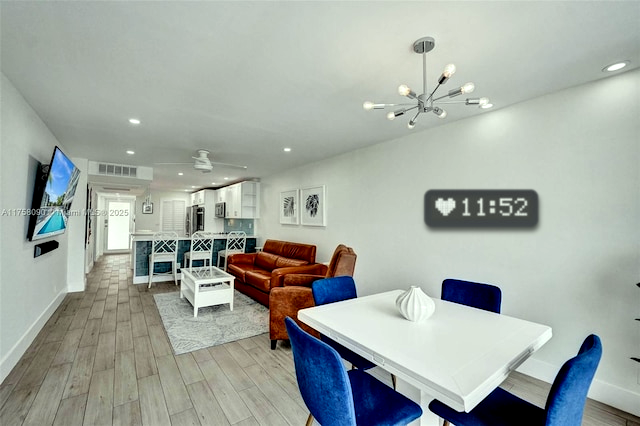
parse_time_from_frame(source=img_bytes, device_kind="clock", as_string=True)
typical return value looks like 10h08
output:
11h52
